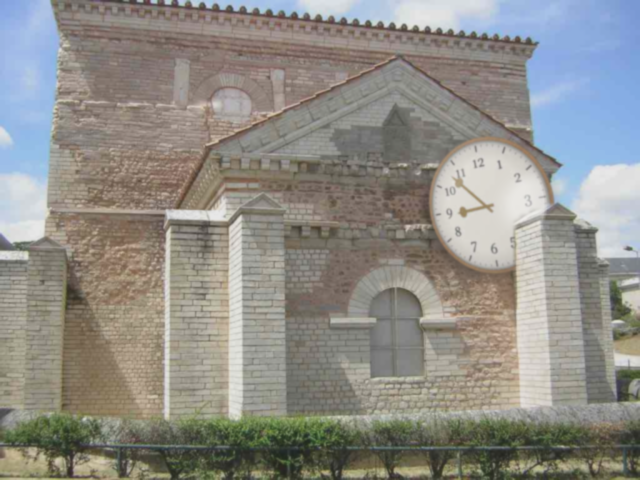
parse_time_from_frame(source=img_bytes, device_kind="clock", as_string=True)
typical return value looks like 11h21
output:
8h53
